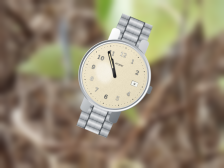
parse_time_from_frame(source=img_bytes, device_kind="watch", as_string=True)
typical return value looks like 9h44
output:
10h54
